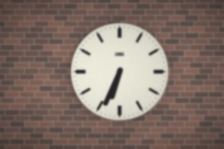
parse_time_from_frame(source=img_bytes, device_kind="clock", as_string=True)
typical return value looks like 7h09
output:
6h34
